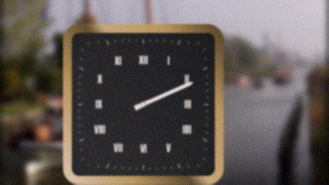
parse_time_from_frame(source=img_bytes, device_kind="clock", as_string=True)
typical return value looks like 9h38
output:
2h11
